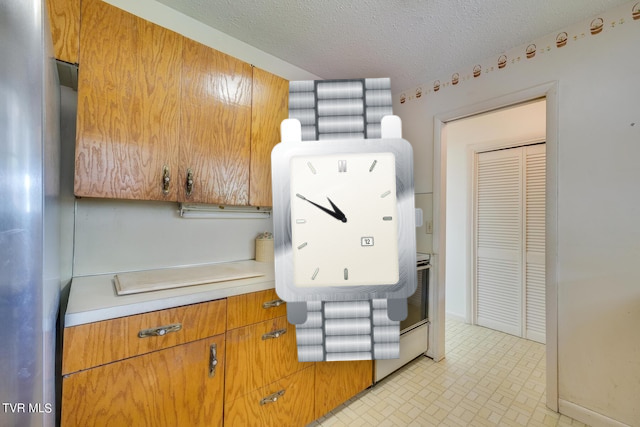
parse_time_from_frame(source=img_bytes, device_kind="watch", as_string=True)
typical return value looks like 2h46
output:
10h50
